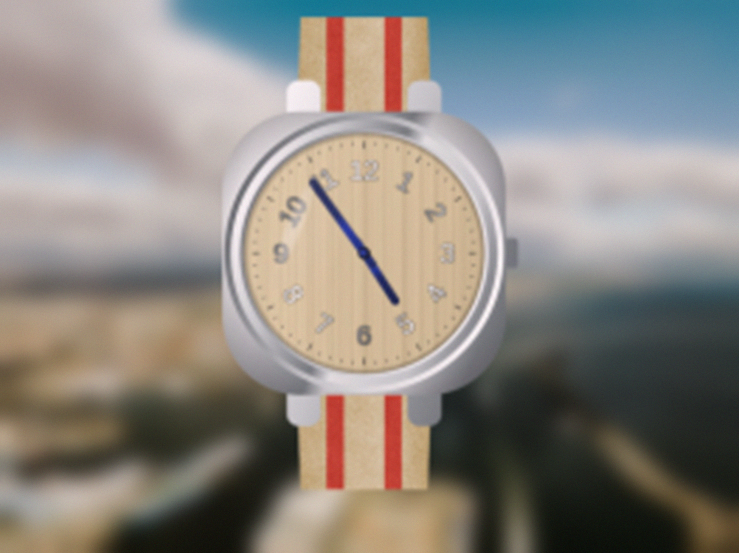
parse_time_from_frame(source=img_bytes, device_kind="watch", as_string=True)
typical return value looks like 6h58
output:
4h54
